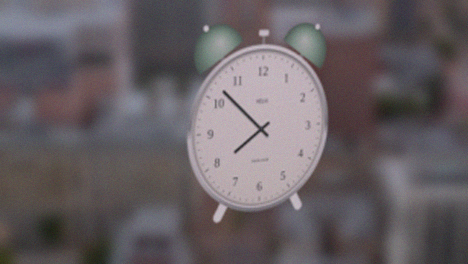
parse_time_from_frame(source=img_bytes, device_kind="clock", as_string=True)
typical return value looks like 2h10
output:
7h52
